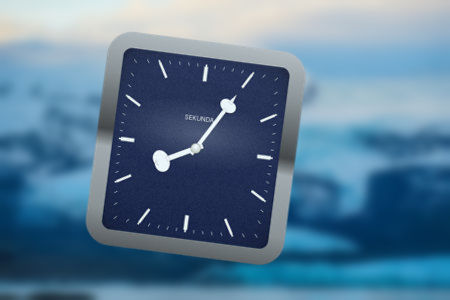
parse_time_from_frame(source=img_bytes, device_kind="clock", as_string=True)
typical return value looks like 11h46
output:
8h05
